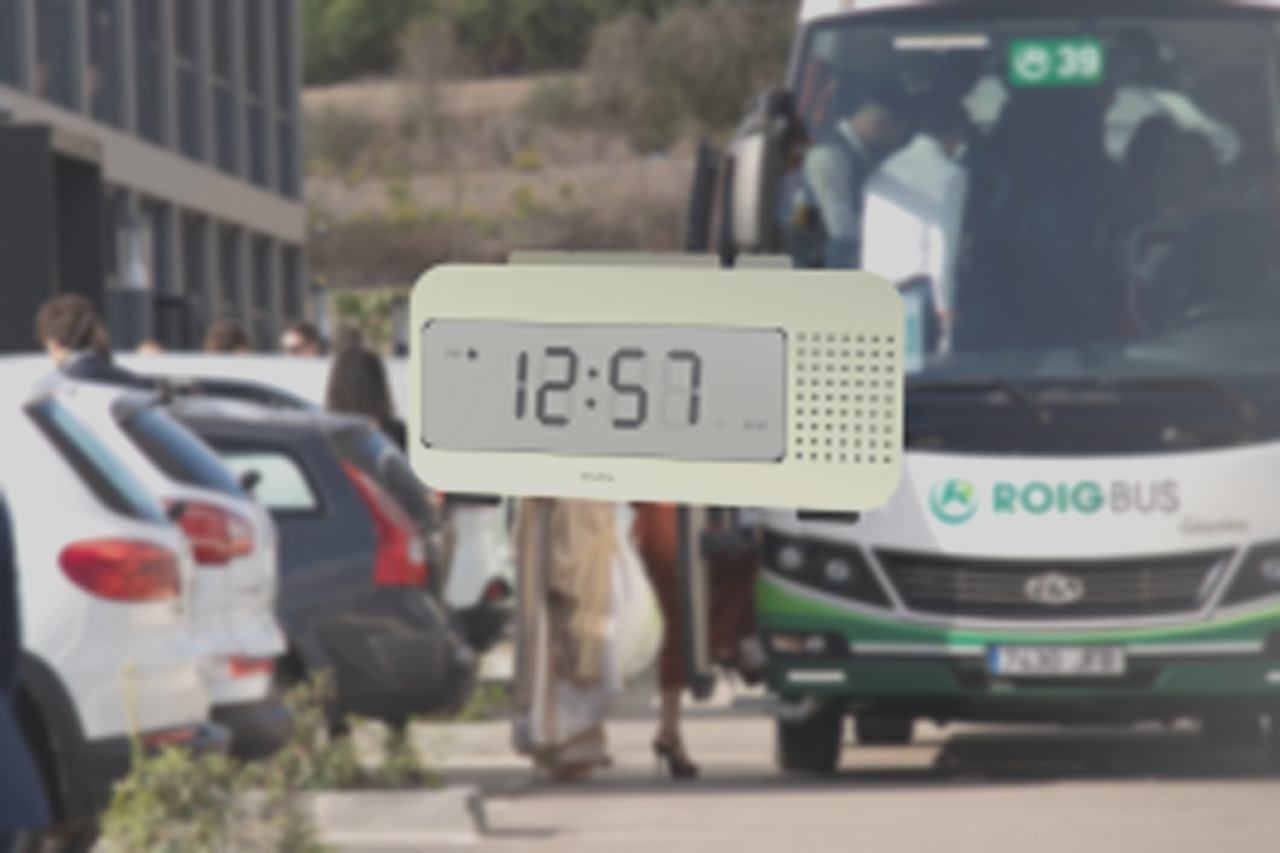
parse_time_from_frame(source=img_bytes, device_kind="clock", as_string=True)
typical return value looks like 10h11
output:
12h57
